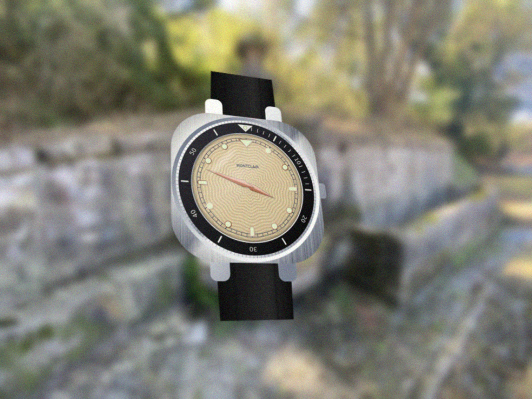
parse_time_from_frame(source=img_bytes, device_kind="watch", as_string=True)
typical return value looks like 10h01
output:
3h48
